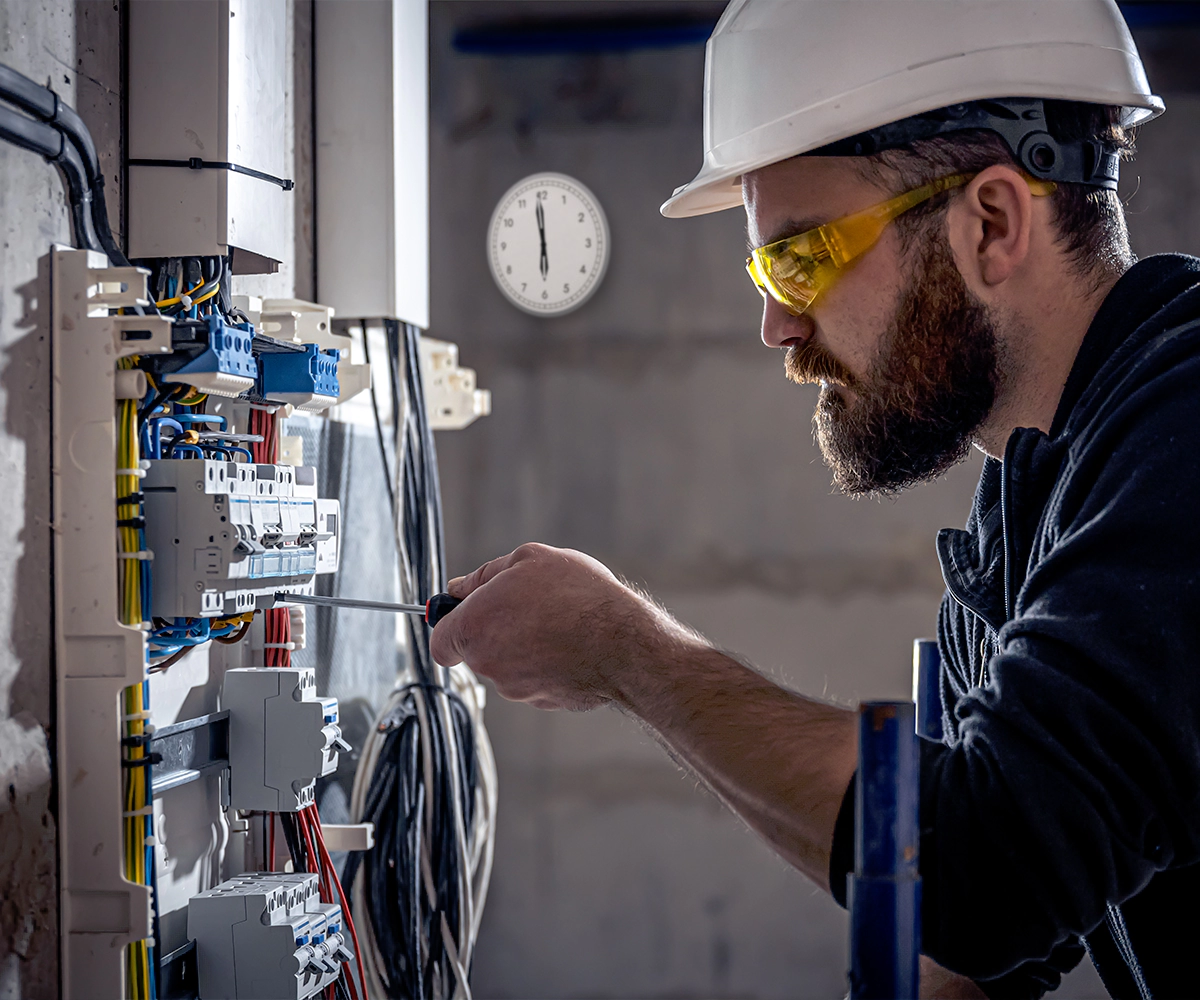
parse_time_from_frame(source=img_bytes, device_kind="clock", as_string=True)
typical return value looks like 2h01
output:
5h59
